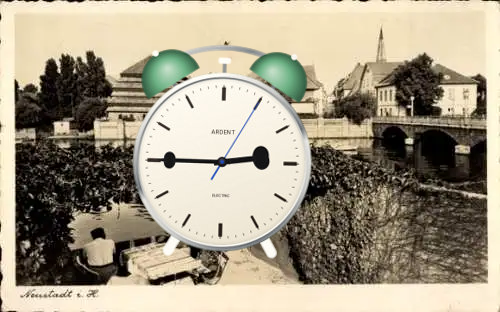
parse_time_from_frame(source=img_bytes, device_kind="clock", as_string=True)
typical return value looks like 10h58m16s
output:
2h45m05s
